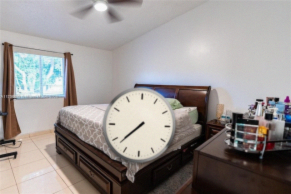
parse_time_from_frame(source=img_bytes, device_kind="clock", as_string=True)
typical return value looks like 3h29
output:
7h38
